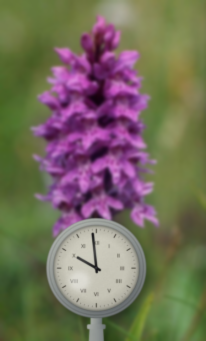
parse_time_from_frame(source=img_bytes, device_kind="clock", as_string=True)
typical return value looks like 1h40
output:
9h59
